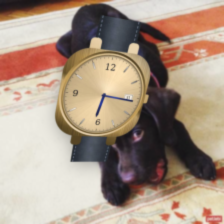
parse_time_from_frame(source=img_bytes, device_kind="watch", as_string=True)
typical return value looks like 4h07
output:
6h16
